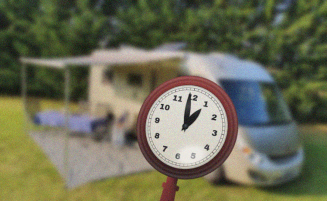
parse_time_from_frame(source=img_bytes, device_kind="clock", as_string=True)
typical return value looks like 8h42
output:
12h59
